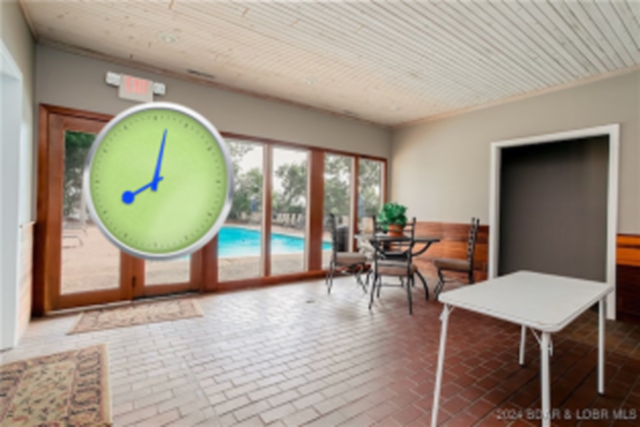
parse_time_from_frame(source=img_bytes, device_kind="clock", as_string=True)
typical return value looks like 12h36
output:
8h02
